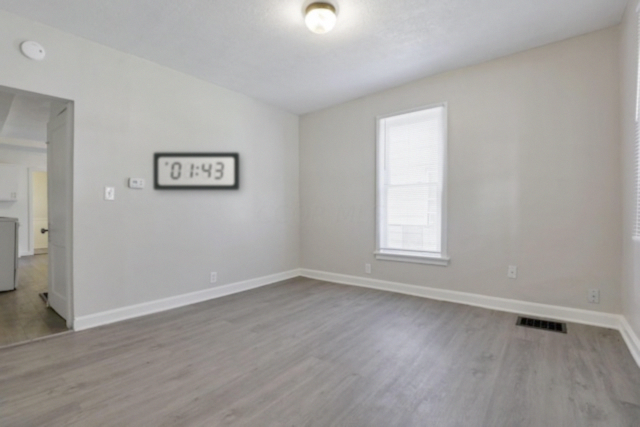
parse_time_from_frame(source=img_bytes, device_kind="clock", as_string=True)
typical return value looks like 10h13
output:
1h43
